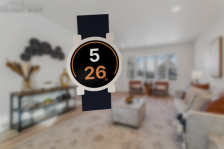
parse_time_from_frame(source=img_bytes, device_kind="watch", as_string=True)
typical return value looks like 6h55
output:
5h26
